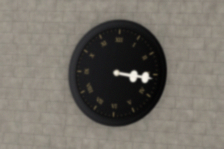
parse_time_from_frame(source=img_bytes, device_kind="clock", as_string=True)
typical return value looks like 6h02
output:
3h16
